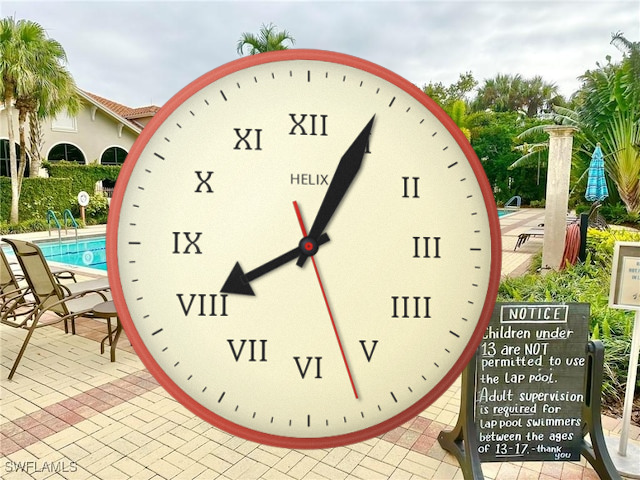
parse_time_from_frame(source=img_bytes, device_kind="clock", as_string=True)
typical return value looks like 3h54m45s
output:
8h04m27s
